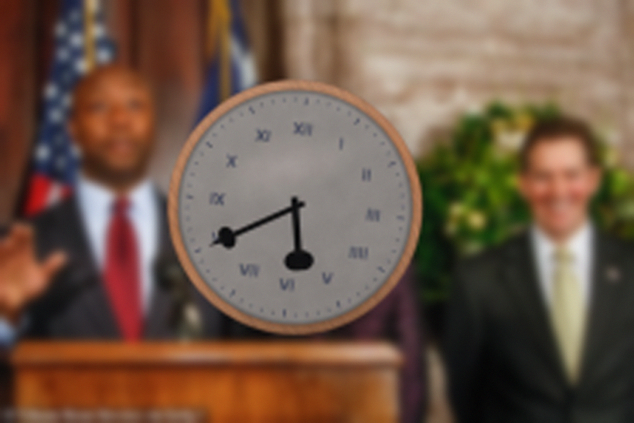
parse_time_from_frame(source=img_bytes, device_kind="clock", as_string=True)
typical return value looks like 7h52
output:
5h40
